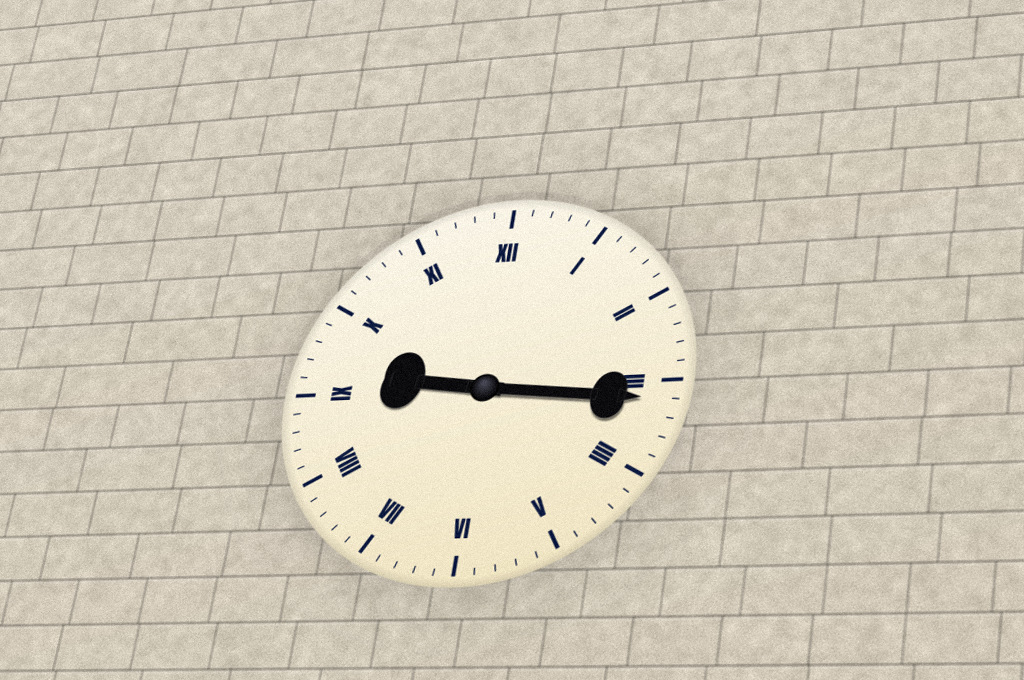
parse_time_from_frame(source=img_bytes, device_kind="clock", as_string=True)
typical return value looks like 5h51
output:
9h16
